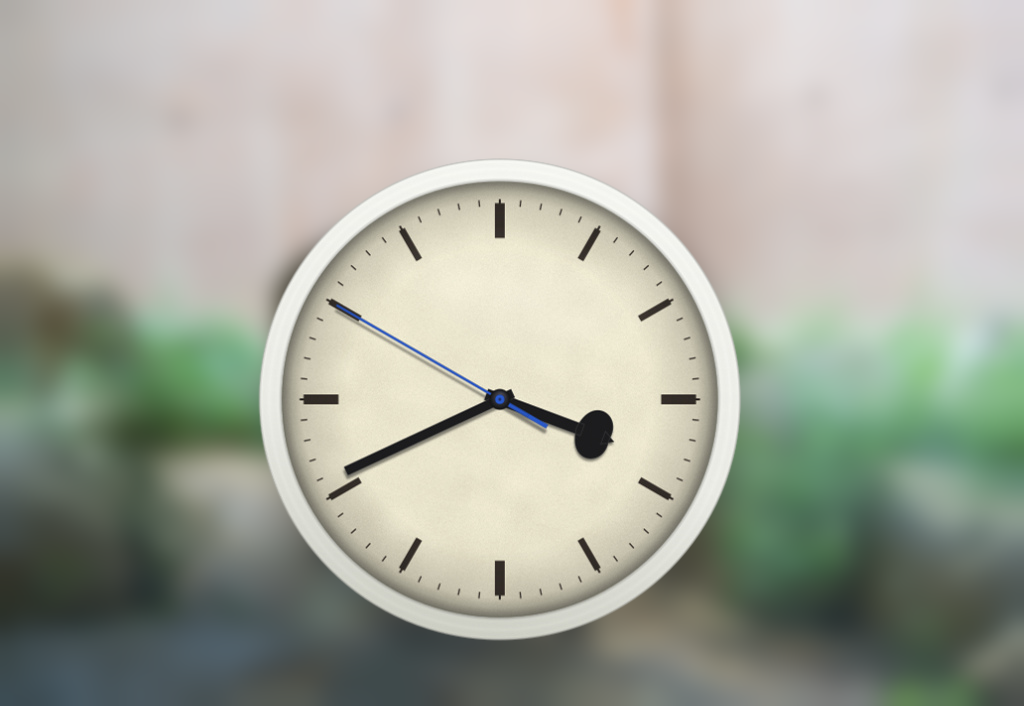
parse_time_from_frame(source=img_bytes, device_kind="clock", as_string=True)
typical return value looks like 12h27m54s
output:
3h40m50s
